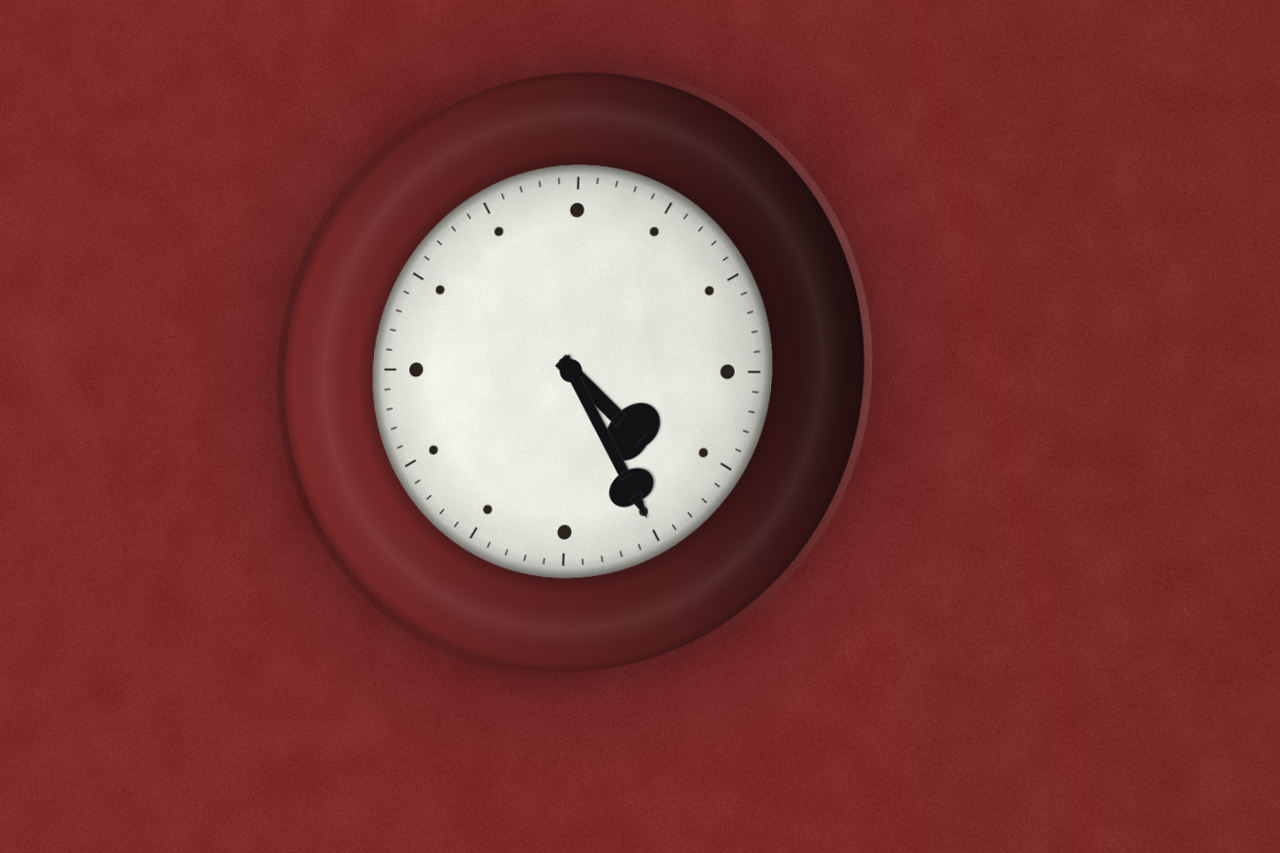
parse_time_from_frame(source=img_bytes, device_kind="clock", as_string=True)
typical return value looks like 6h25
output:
4h25
